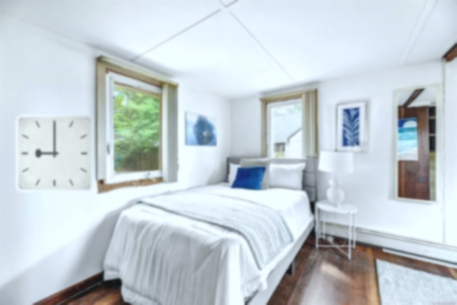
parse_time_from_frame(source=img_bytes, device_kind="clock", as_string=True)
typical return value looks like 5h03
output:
9h00
